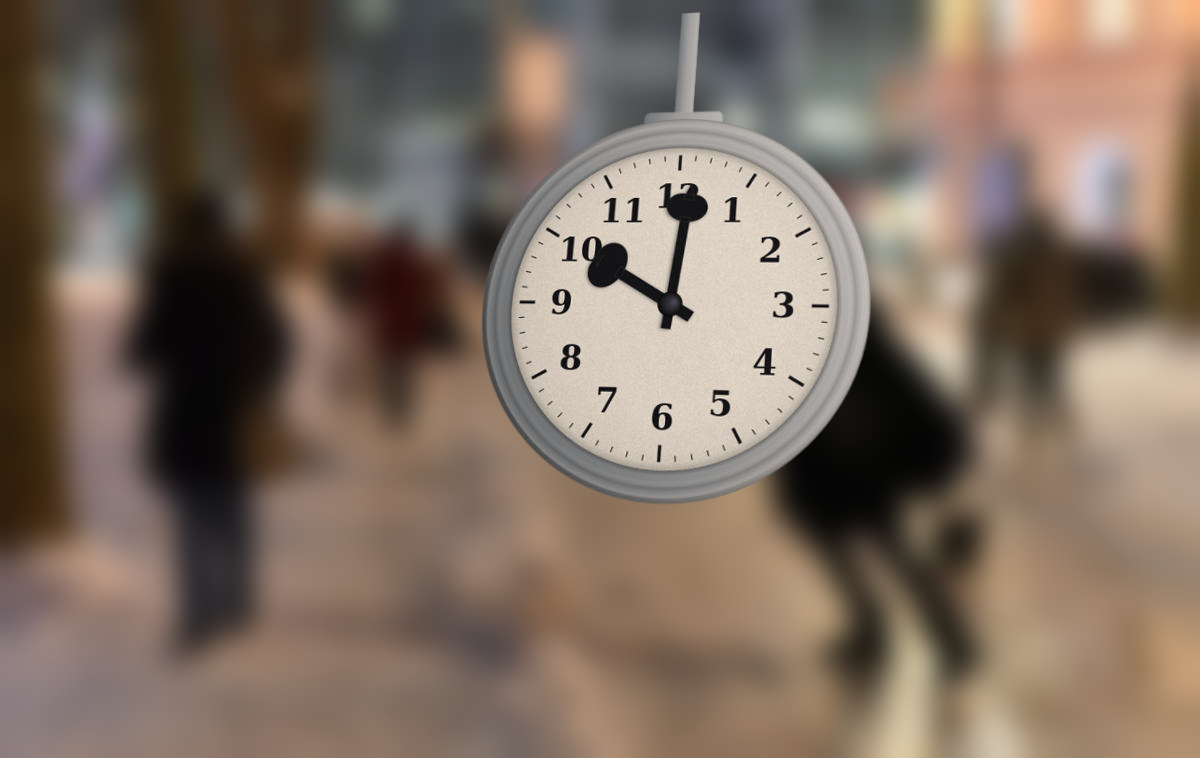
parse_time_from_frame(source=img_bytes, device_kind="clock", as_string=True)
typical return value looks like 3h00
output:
10h01
